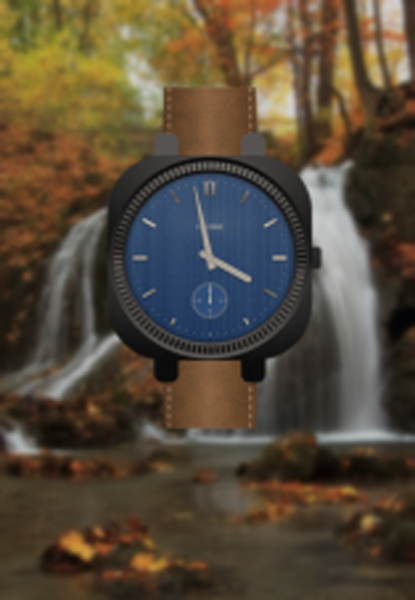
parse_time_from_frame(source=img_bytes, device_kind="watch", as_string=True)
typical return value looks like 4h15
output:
3h58
